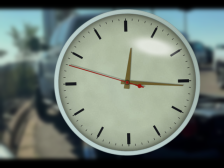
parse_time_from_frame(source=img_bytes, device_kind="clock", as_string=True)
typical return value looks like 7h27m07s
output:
12h15m48s
